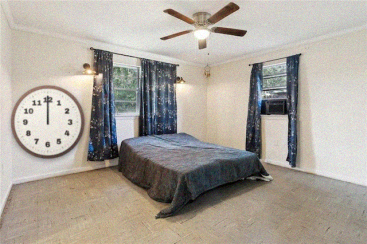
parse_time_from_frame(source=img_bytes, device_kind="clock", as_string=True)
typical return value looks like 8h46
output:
12h00
